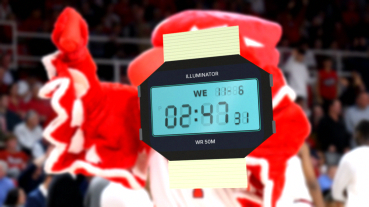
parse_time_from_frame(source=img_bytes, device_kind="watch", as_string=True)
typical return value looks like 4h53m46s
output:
2h47m31s
